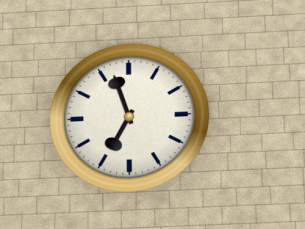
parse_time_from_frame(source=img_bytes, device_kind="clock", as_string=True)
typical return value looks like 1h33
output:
6h57
